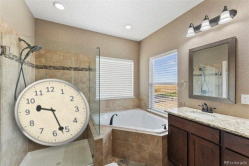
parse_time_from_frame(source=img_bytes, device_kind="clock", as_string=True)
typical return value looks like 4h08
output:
9h27
